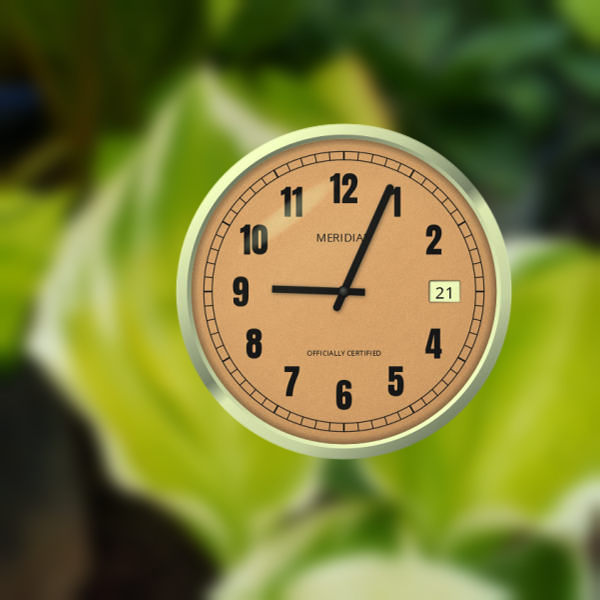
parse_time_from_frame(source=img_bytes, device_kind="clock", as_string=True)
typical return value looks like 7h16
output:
9h04
